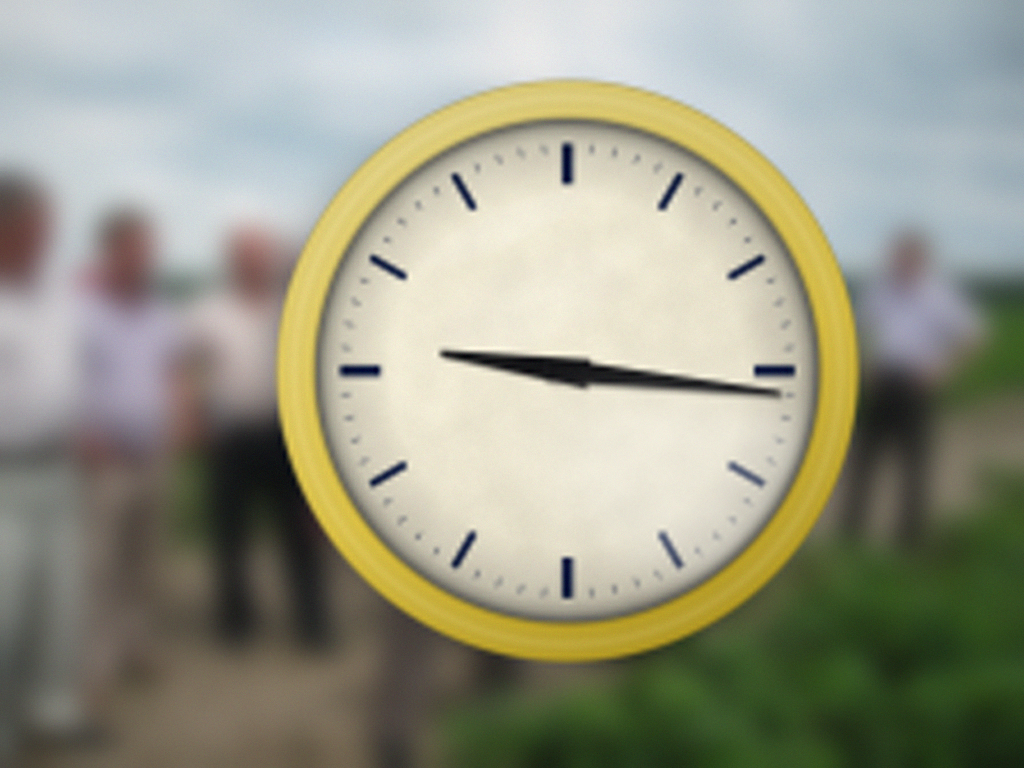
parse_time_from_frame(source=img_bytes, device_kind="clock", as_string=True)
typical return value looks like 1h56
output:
9h16
